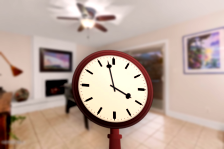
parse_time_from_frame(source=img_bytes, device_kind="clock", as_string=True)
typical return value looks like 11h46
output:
3h58
